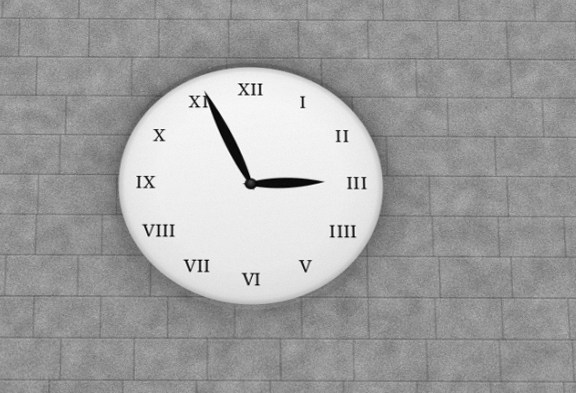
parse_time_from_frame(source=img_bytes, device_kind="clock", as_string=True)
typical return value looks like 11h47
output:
2h56
